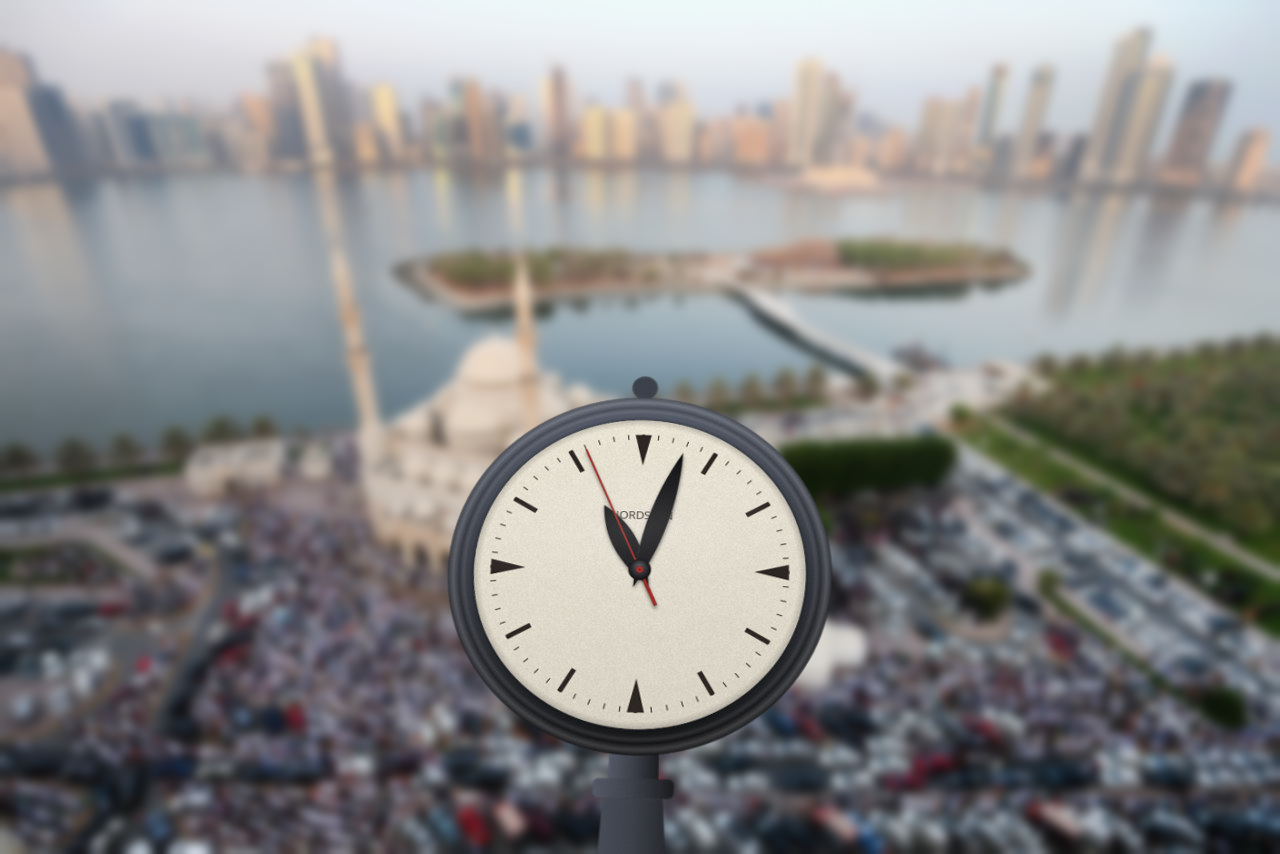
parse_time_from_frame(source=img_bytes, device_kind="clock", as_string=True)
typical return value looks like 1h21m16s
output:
11h02m56s
